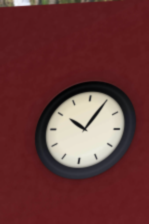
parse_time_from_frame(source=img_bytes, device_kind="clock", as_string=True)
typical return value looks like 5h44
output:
10h05
